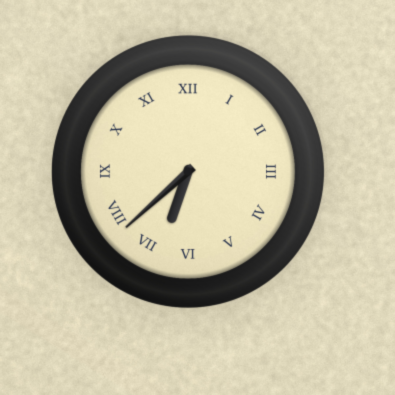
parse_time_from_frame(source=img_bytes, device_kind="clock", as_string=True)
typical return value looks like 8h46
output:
6h38
